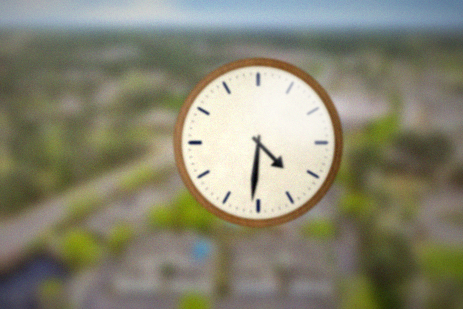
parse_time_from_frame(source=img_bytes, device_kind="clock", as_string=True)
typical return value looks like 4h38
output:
4h31
